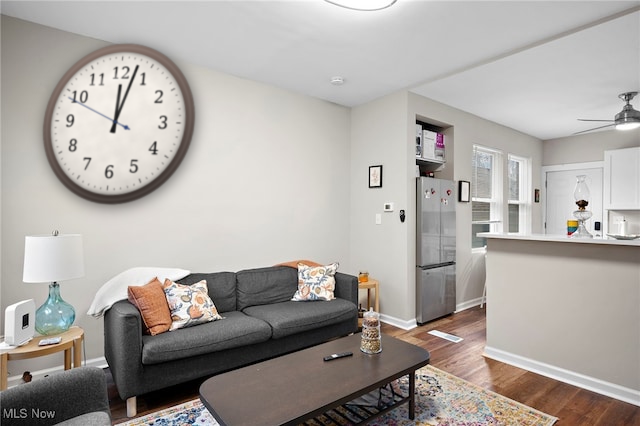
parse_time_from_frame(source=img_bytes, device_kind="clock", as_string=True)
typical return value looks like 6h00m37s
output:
12h02m49s
